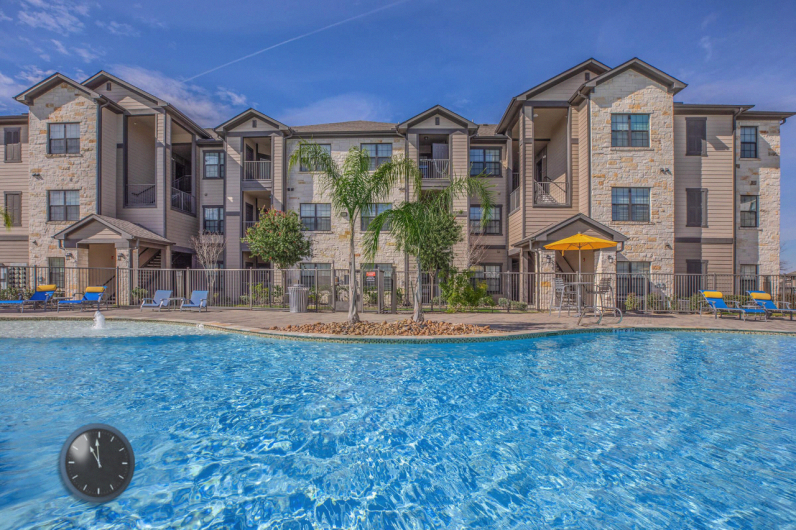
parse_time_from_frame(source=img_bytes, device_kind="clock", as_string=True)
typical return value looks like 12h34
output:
10h59
